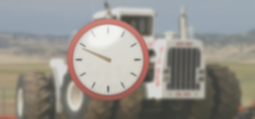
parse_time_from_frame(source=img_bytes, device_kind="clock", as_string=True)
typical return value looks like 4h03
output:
9h49
